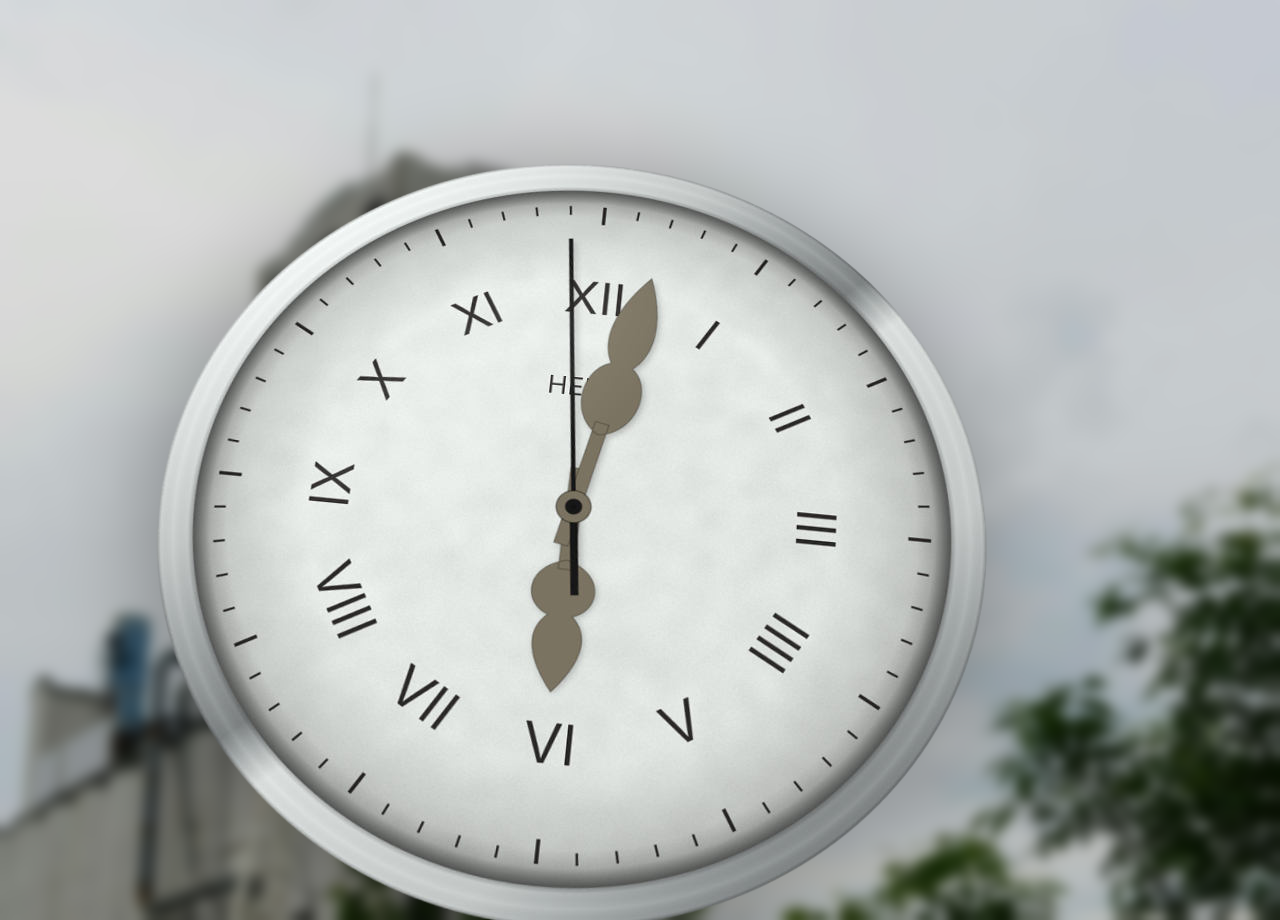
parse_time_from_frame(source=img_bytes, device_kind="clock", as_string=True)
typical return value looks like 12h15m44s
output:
6h01m59s
